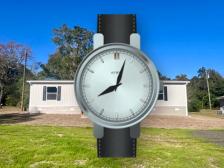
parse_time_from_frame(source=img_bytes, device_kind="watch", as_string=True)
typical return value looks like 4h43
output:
8h03
